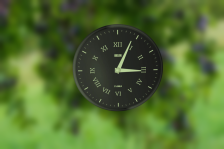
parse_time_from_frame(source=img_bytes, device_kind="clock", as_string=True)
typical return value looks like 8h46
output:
3h04
